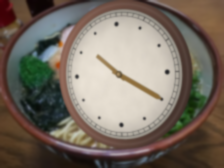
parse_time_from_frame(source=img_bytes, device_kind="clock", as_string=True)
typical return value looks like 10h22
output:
10h20
